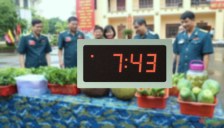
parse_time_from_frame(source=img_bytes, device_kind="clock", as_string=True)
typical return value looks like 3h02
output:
7h43
